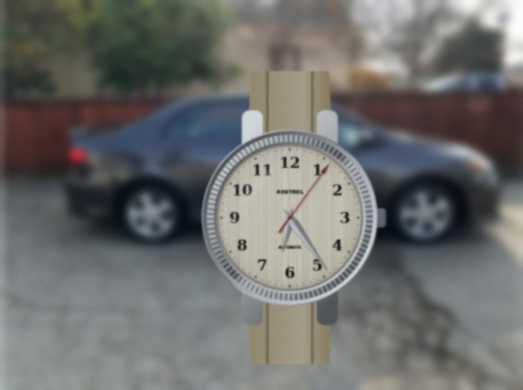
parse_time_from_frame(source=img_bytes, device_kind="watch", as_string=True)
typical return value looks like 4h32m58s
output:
6h24m06s
